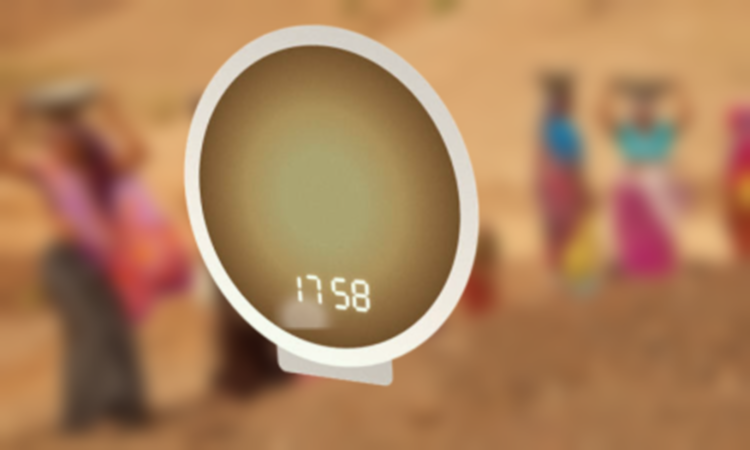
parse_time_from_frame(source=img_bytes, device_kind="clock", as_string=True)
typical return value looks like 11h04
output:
17h58
